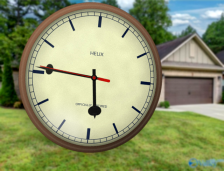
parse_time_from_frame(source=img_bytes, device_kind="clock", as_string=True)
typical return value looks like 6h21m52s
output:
5h45m46s
